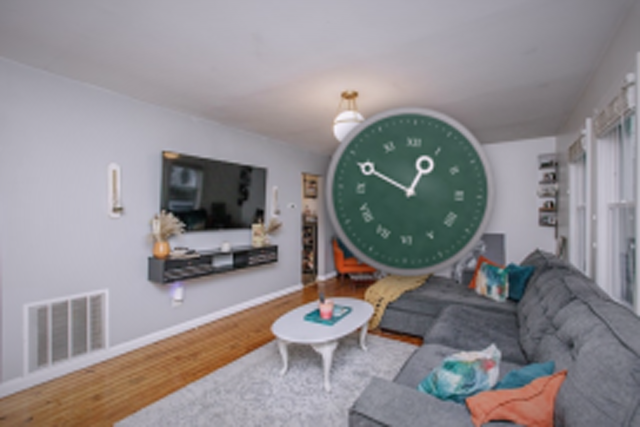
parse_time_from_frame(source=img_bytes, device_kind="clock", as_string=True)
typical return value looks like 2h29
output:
12h49
